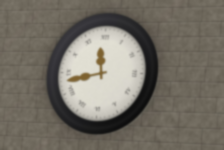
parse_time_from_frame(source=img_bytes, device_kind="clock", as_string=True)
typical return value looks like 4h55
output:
11h43
